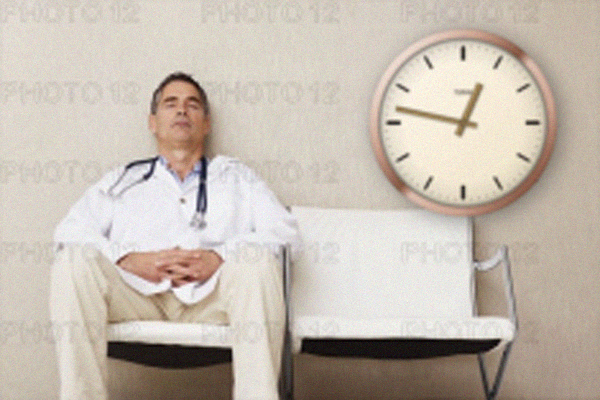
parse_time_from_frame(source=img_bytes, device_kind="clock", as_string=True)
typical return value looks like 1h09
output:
12h47
